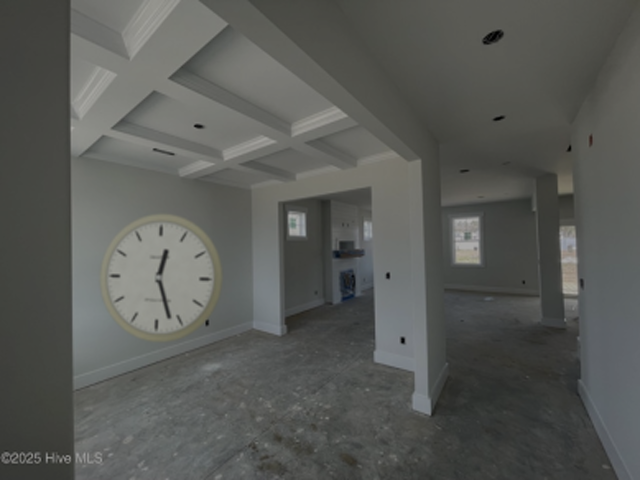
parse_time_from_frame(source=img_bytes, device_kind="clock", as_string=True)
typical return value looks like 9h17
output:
12h27
